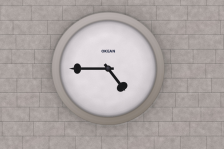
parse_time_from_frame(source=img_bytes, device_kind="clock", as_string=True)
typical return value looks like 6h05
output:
4h45
